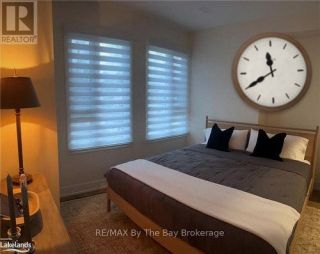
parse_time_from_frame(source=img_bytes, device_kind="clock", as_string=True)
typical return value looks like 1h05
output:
11h40
